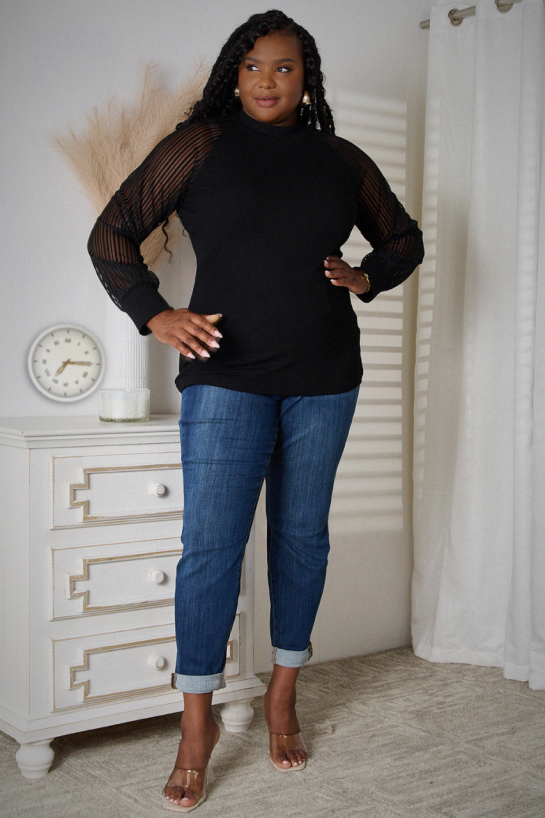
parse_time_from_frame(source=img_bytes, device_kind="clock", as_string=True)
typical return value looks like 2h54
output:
7h15
